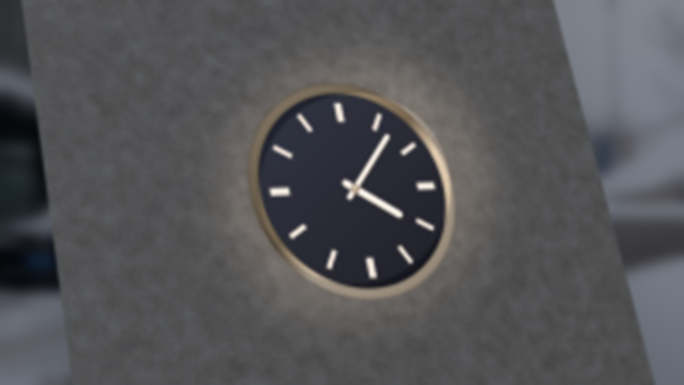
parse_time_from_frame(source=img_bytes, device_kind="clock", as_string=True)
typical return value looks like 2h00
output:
4h07
